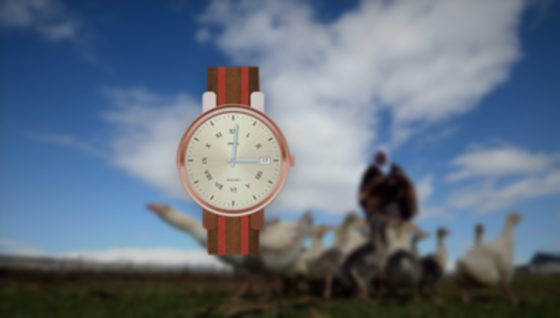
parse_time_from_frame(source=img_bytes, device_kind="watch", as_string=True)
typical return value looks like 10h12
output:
3h01
